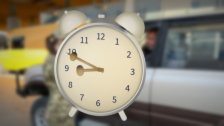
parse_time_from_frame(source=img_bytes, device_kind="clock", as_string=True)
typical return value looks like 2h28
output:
8h49
